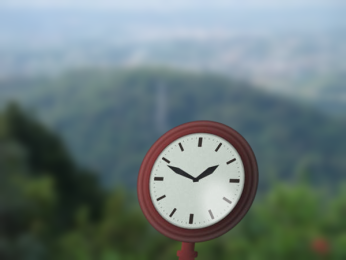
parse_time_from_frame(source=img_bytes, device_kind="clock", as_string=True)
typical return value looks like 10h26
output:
1h49
